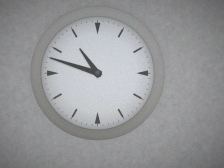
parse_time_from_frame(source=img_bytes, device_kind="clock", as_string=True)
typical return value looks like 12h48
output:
10h48
